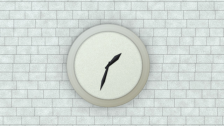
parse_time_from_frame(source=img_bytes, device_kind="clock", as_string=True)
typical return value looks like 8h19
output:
1h33
